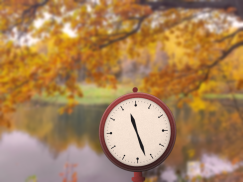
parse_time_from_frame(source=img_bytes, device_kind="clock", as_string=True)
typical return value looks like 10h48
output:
11h27
